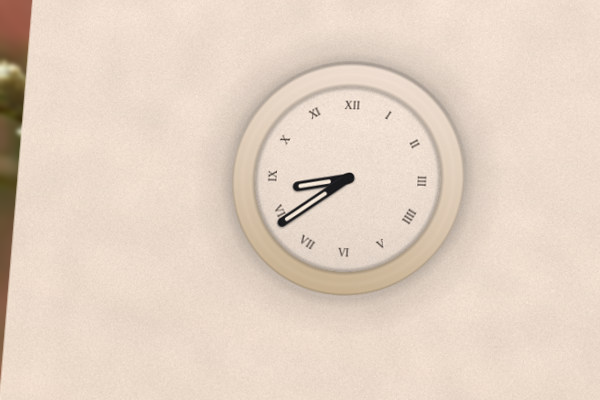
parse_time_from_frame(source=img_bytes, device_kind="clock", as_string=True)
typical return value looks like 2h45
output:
8h39
